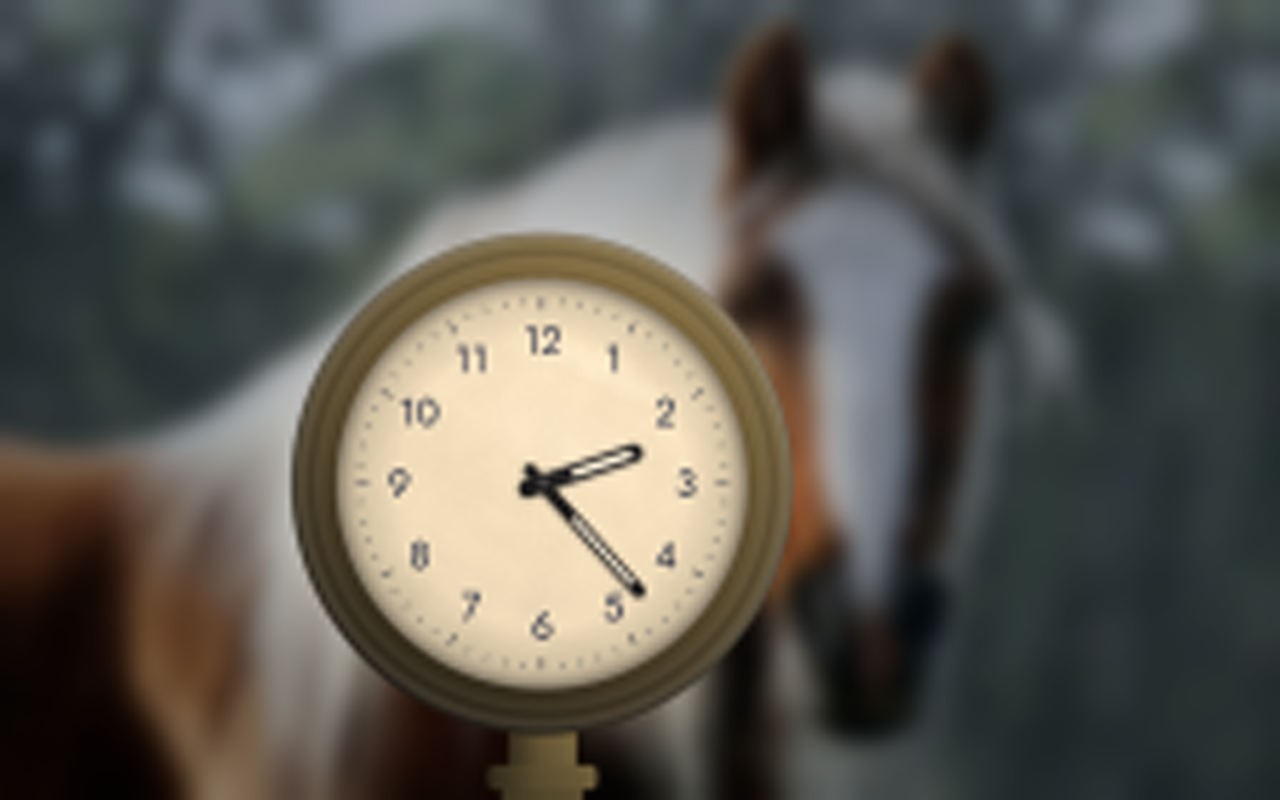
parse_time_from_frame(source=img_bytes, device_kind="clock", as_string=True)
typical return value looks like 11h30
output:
2h23
